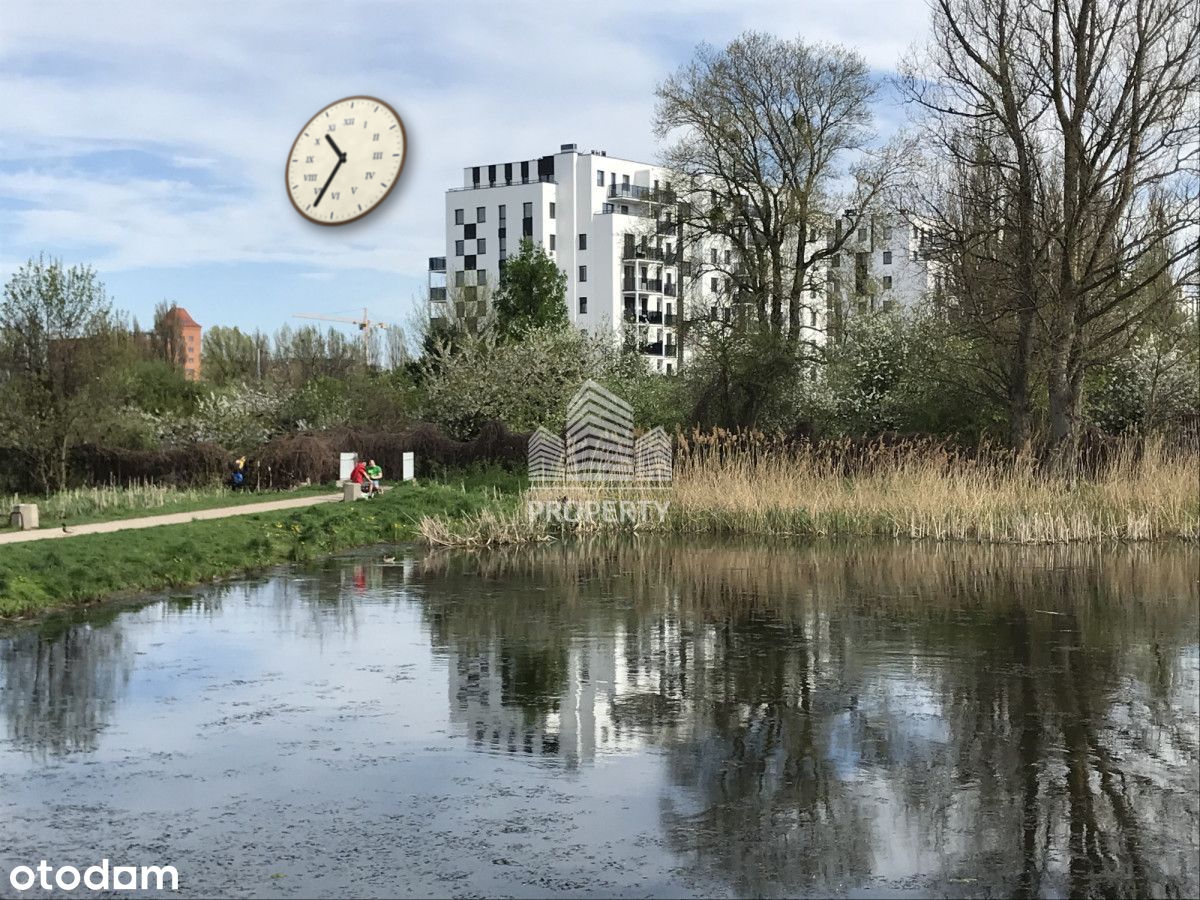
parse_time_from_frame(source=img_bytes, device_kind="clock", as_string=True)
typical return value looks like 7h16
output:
10h34
